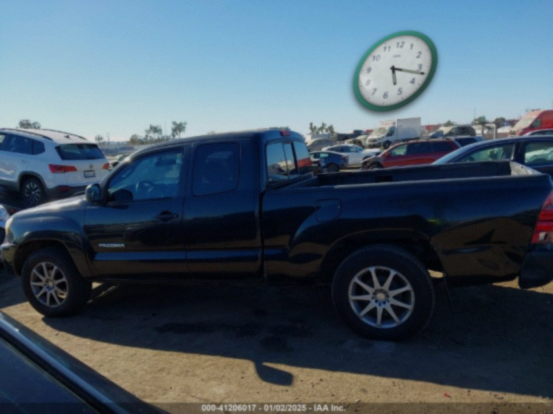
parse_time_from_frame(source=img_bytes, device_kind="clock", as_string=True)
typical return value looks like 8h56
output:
5h17
